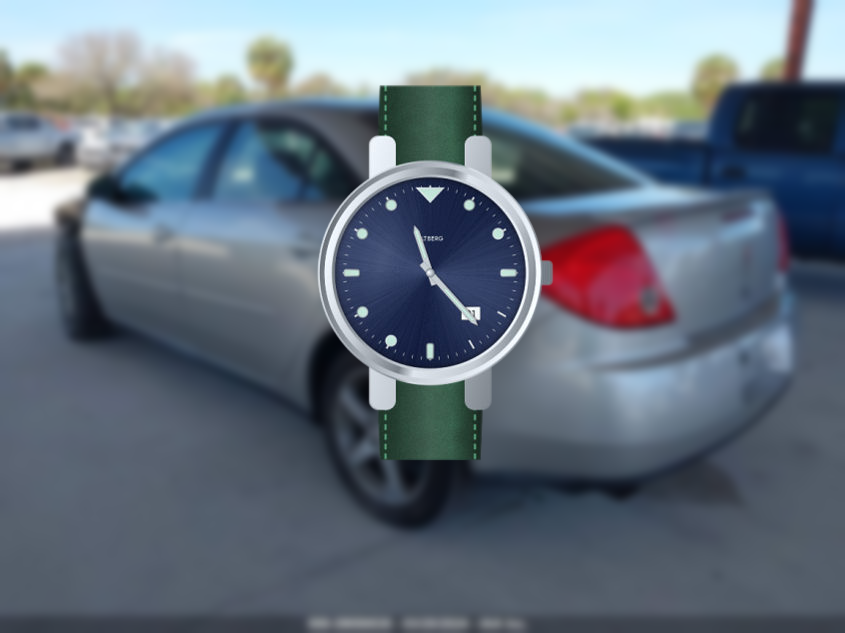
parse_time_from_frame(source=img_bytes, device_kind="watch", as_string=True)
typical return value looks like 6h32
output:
11h23
